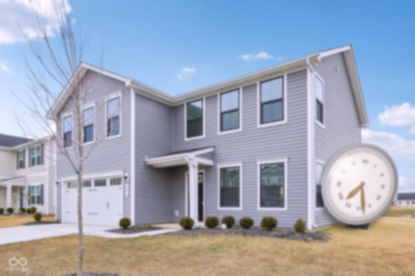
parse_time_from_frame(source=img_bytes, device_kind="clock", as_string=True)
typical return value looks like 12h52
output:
7h28
